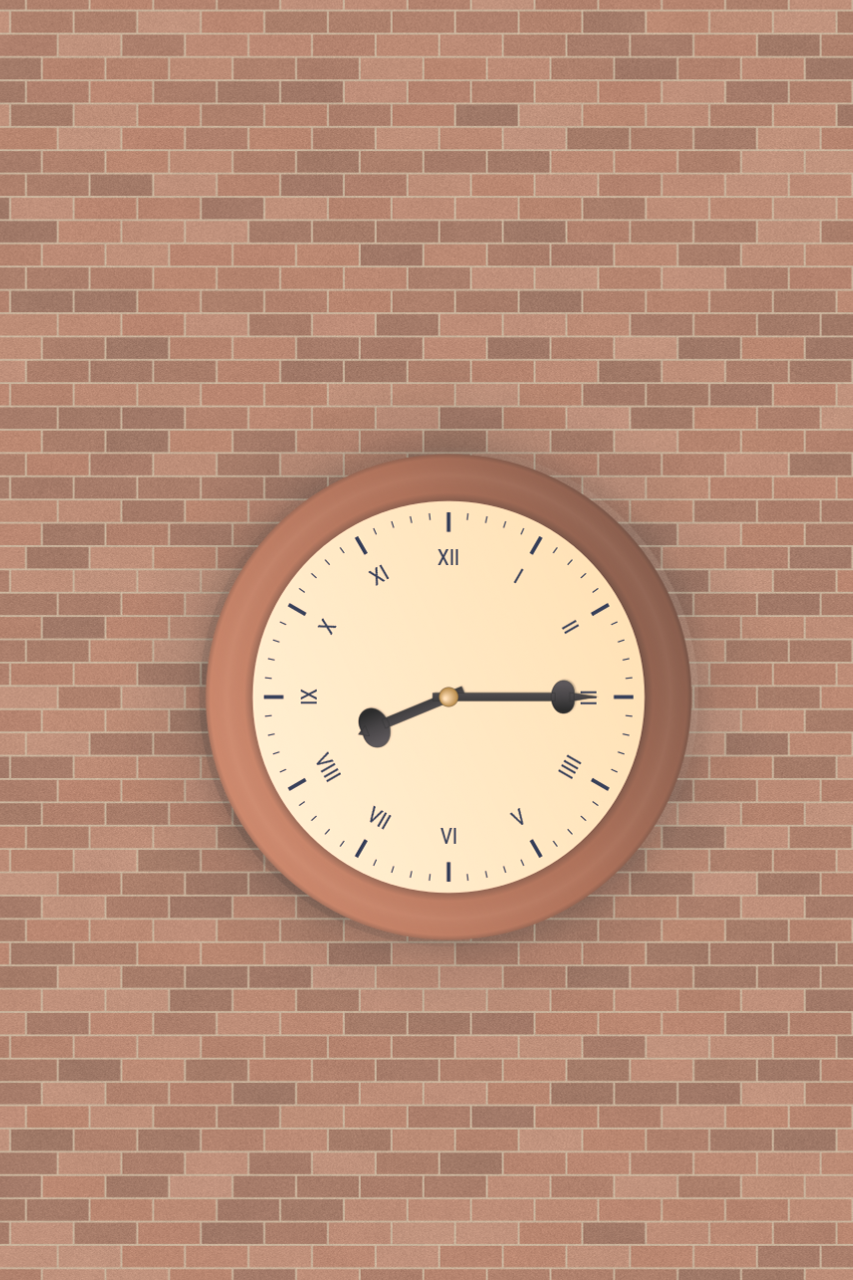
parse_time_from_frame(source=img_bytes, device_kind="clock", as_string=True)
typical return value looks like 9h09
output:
8h15
